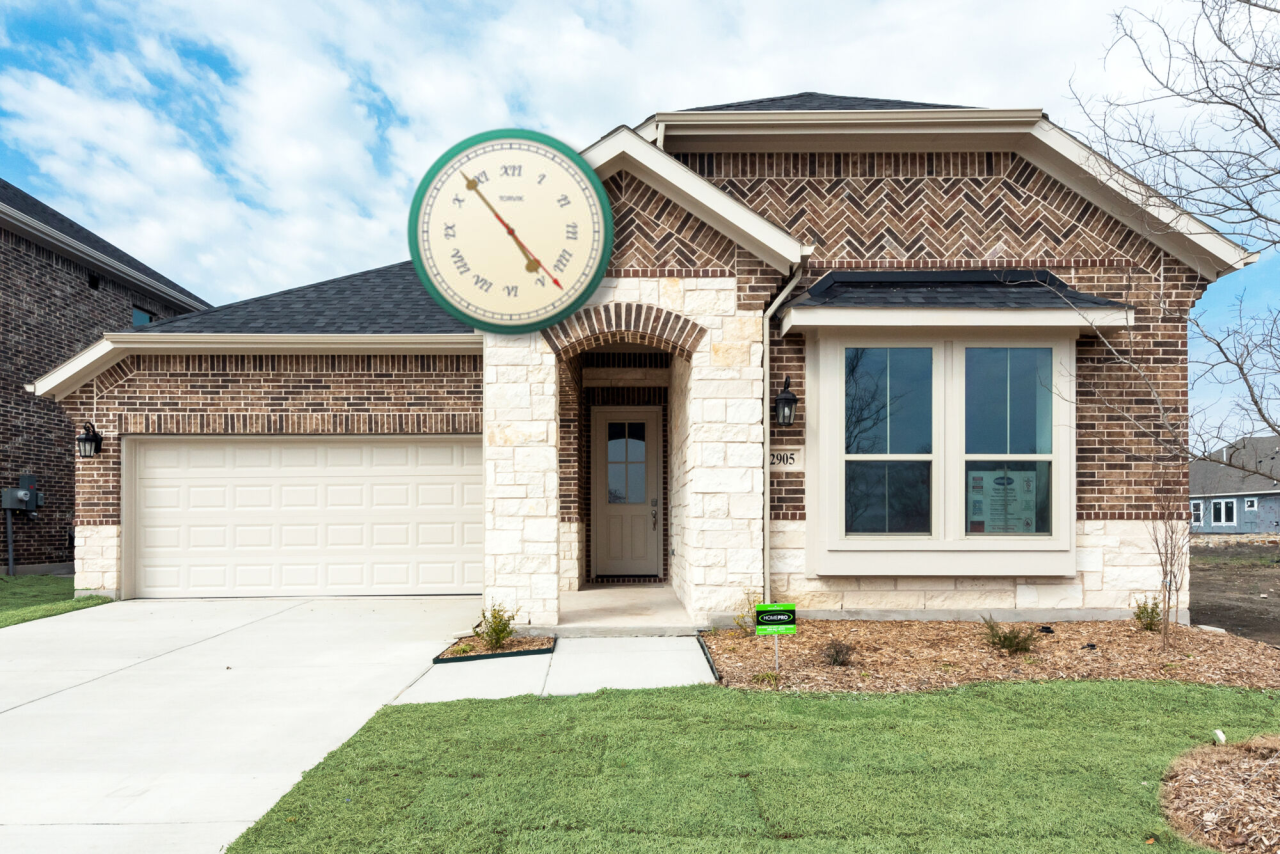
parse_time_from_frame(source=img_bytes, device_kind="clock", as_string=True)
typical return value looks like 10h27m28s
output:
4h53m23s
